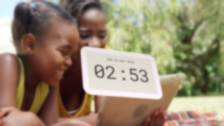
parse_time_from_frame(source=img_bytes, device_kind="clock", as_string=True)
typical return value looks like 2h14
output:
2h53
